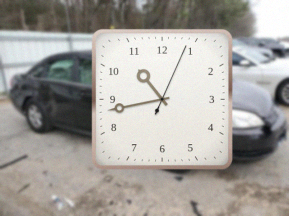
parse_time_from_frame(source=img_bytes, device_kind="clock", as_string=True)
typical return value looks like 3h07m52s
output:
10h43m04s
